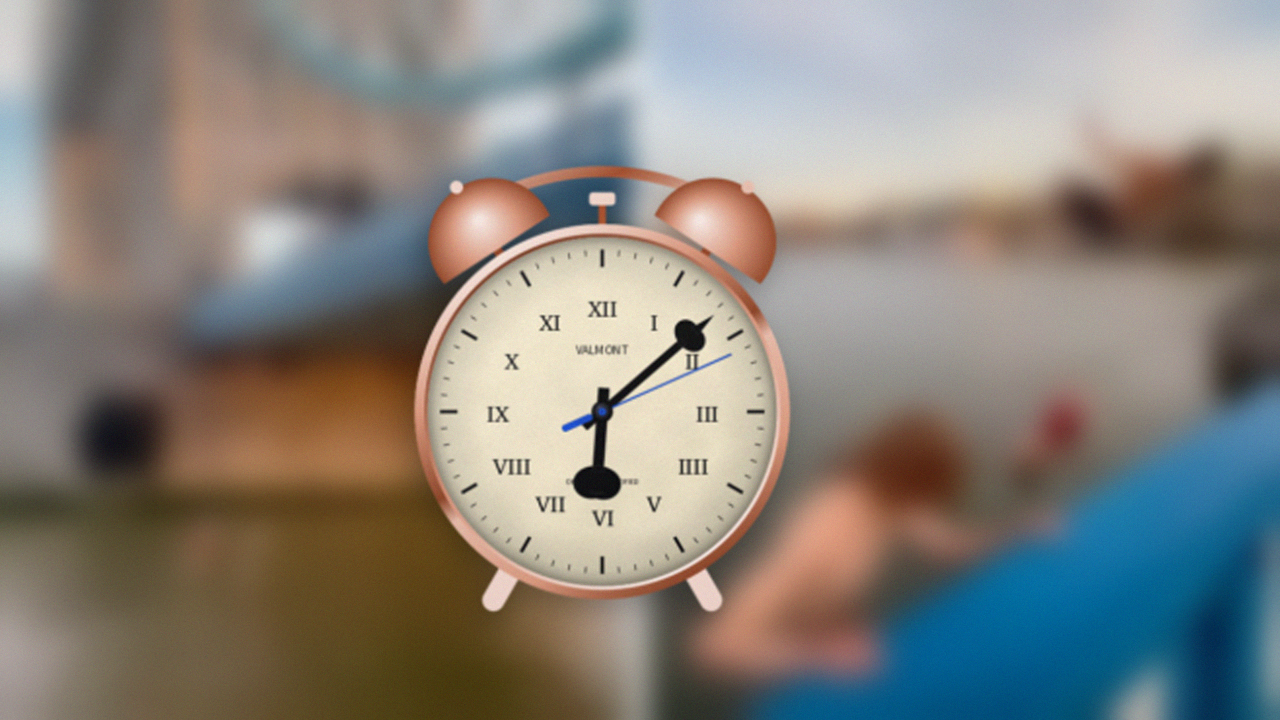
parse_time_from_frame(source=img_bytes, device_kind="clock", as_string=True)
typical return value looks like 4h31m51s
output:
6h08m11s
